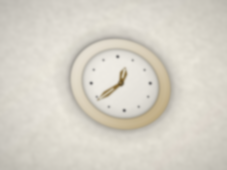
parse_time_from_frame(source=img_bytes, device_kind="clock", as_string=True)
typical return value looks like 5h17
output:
12h39
